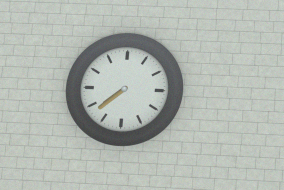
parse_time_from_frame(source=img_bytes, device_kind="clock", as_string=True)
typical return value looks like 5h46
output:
7h38
